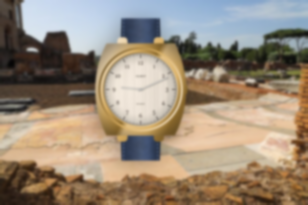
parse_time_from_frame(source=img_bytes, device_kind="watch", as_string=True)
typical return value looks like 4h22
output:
9h11
